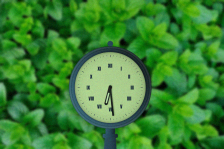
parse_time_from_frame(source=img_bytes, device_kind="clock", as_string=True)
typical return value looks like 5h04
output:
6h29
